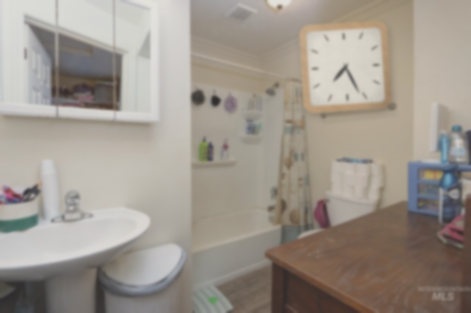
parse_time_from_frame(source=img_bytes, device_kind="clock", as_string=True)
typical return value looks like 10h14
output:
7h26
